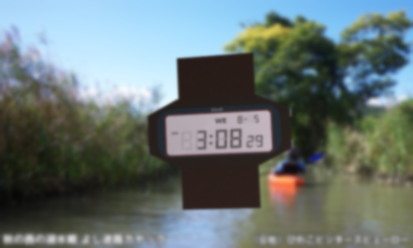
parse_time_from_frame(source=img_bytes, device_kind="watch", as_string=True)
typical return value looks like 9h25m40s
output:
3h08m29s
